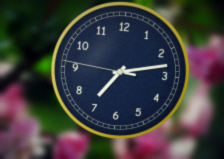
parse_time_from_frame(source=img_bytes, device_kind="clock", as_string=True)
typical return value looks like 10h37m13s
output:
7h12m46s
